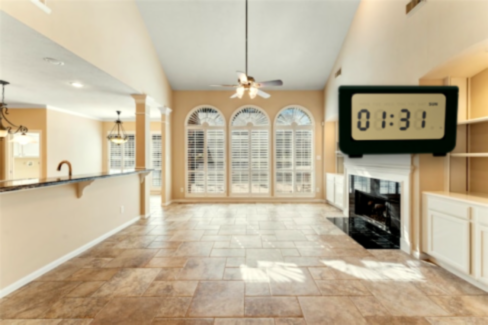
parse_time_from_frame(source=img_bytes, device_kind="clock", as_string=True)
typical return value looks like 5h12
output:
1h31
